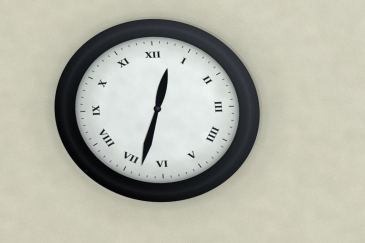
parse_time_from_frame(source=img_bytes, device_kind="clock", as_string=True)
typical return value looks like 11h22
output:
12h33
